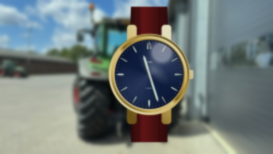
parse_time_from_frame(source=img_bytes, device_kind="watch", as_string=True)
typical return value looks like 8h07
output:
11h27
